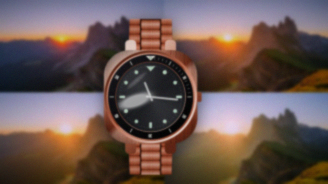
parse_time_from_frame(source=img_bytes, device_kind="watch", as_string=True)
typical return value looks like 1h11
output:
11h16
